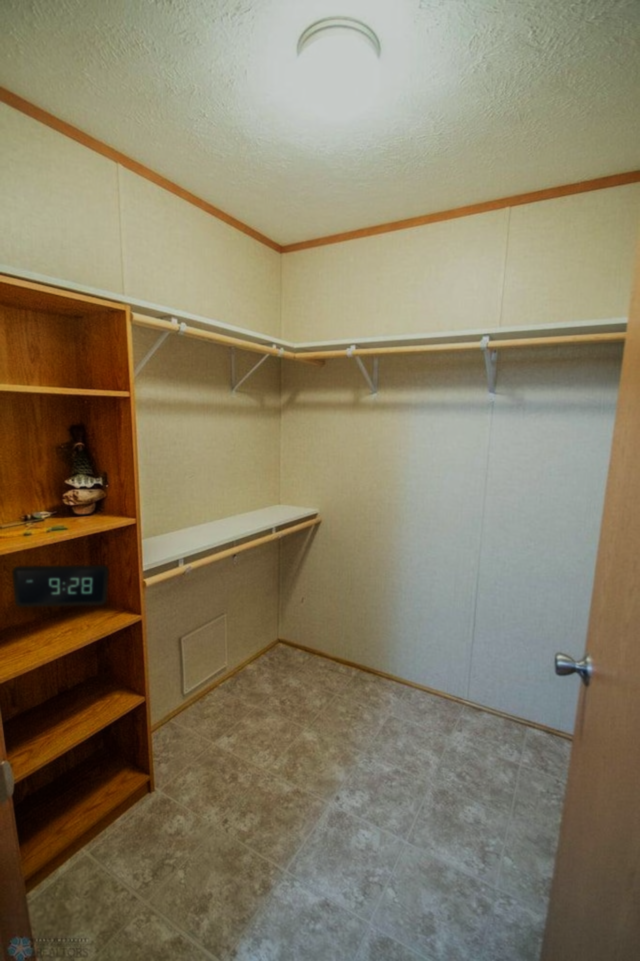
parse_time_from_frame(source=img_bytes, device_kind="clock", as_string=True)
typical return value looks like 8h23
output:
9h28
